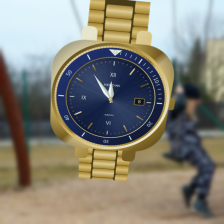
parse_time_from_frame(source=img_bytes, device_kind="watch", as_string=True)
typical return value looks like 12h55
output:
11h54
